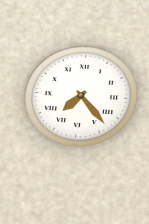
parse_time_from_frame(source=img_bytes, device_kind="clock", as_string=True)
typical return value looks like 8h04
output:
7h23
